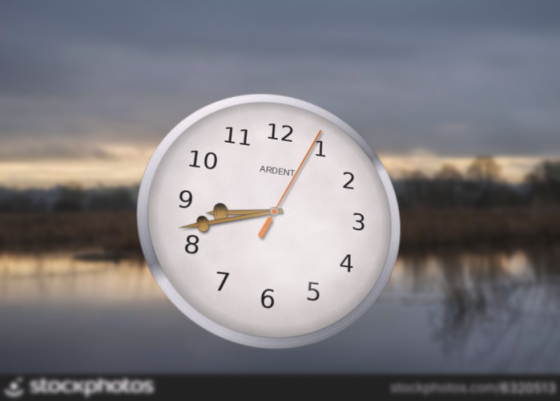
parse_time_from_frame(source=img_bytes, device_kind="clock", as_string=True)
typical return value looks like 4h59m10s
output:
8h42m04s
